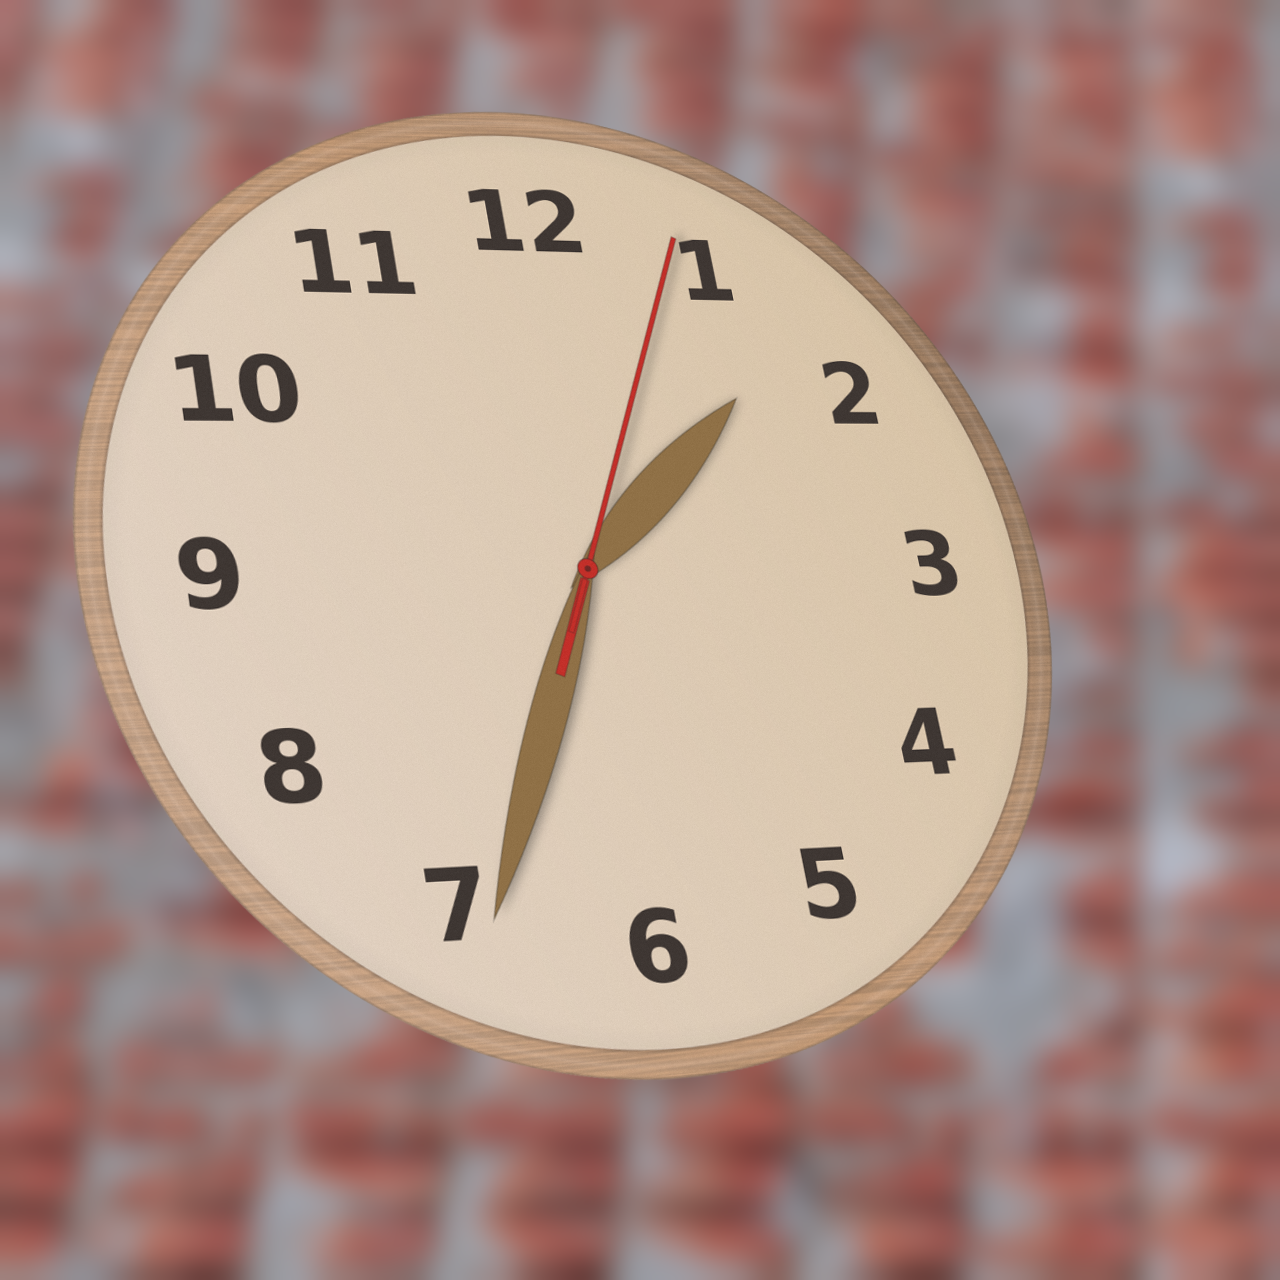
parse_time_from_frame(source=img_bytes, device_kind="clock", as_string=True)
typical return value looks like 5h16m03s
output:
1h34m04s
